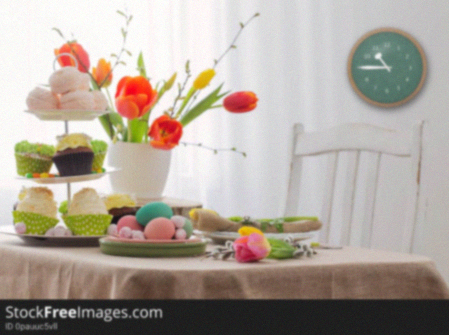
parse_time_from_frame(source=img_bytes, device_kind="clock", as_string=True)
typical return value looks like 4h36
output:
10h45
